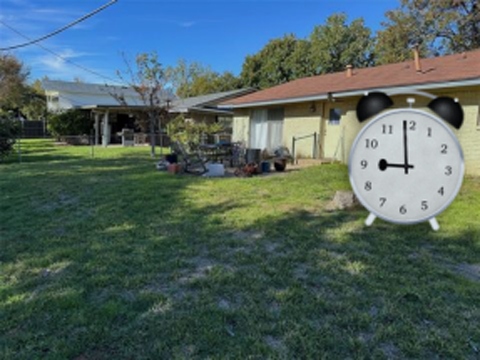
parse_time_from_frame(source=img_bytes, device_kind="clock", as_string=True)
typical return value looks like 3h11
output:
8h59
